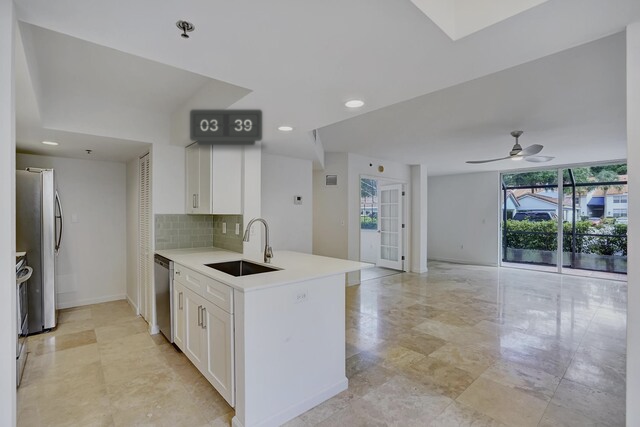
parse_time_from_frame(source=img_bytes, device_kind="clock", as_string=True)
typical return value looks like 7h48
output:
3h39
